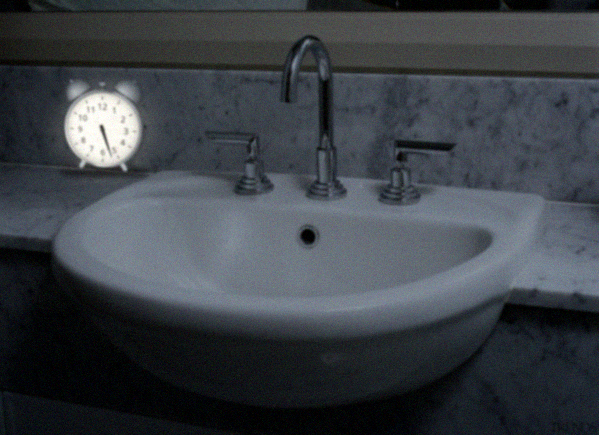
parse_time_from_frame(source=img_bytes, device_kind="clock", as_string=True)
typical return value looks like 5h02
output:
5h27
